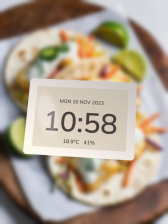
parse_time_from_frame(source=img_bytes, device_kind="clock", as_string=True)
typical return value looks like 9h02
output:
10h58
